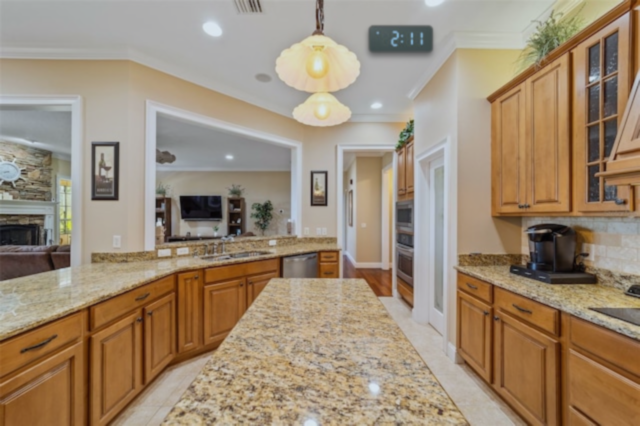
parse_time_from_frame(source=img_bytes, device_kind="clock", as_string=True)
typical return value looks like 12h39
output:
2h11
